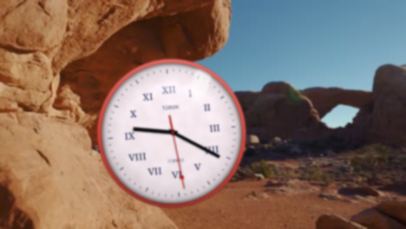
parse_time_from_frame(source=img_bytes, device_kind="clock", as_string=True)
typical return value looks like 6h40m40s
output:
9h20m29s
